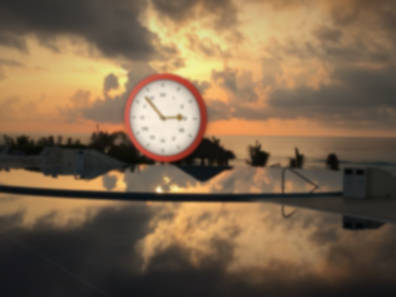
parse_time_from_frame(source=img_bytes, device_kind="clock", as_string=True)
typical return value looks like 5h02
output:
2h53
